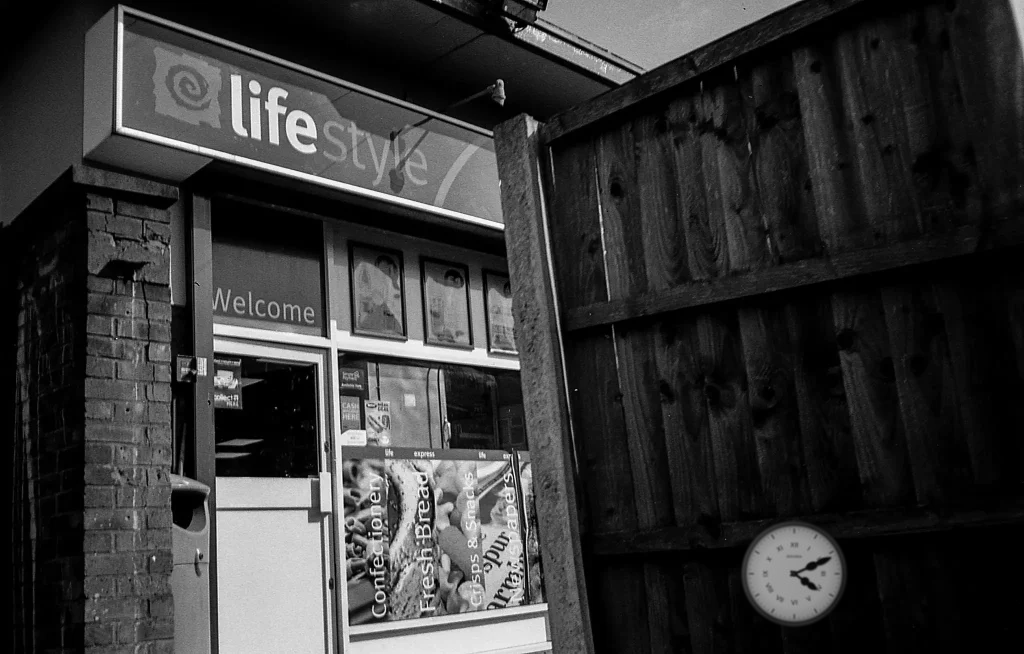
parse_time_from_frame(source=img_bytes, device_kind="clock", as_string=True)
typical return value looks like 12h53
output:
4h11
